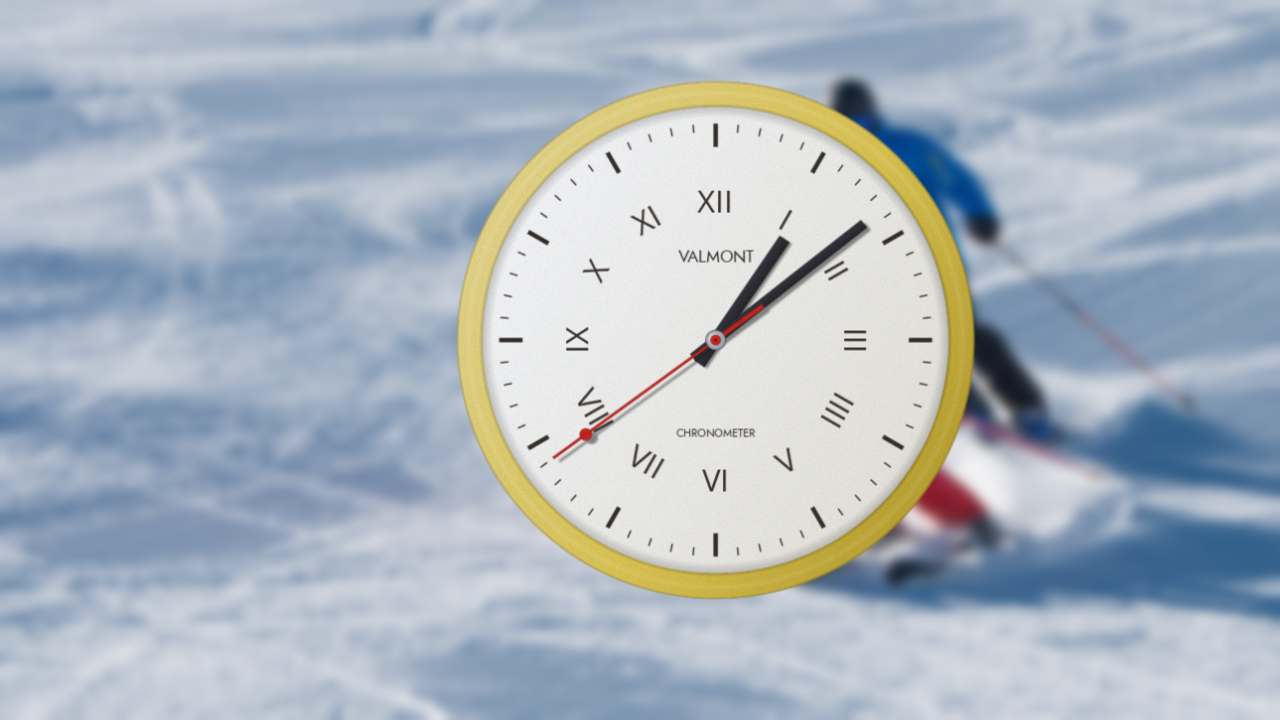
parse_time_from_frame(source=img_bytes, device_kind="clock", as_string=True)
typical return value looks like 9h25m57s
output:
1h08m39s
